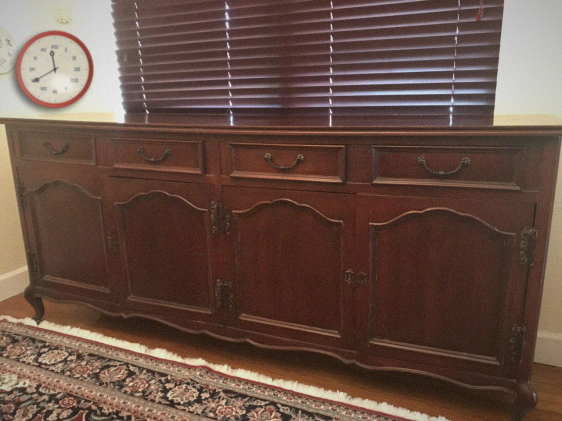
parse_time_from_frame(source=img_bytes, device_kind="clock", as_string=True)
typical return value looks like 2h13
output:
11h40
